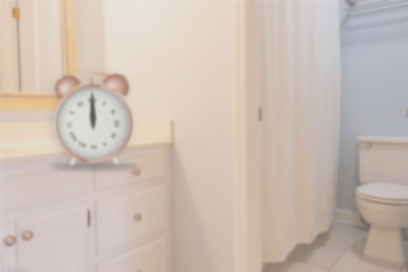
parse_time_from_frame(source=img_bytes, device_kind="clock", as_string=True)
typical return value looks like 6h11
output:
12h00
